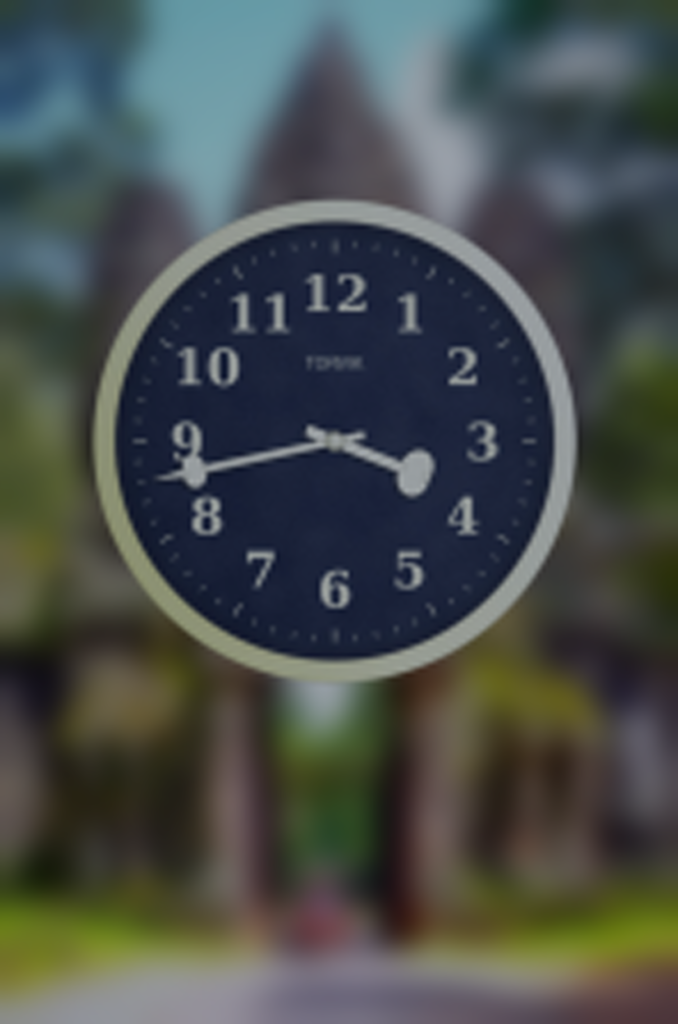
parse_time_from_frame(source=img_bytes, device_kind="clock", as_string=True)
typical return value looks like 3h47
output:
3h43
